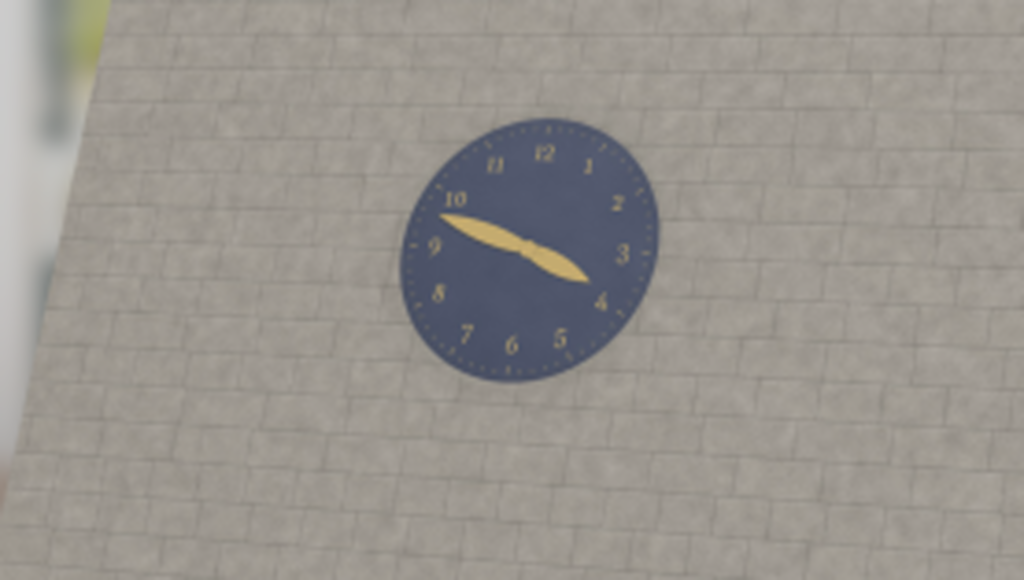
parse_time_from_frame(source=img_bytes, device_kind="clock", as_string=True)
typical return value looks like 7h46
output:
3h48
